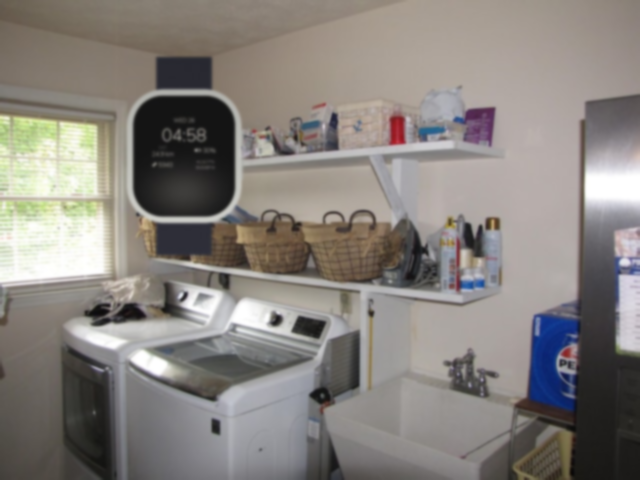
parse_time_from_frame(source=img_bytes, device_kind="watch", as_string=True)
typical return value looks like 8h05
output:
4h58
